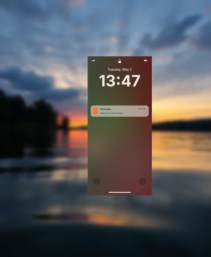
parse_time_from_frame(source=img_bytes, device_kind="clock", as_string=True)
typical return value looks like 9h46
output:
13h47
